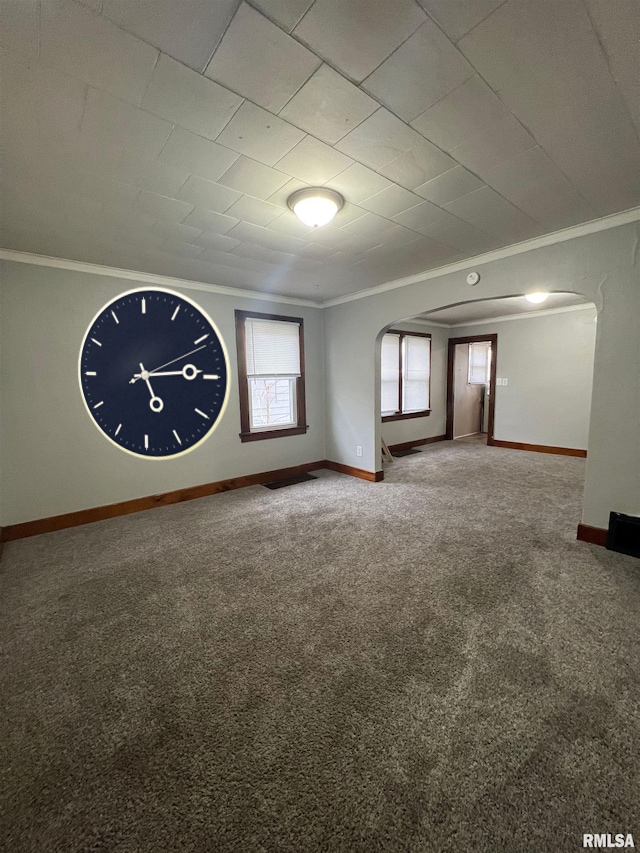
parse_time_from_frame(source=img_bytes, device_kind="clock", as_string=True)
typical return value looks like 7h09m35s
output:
5h14m11s
